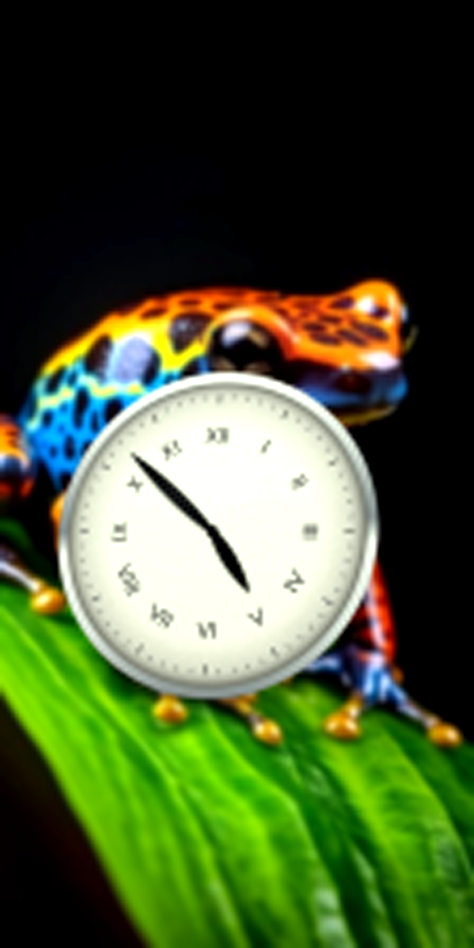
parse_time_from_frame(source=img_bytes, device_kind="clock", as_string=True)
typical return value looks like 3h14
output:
4h52
